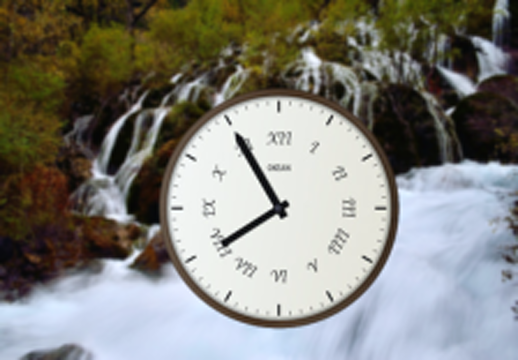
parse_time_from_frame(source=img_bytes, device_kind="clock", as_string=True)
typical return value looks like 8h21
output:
7h55
